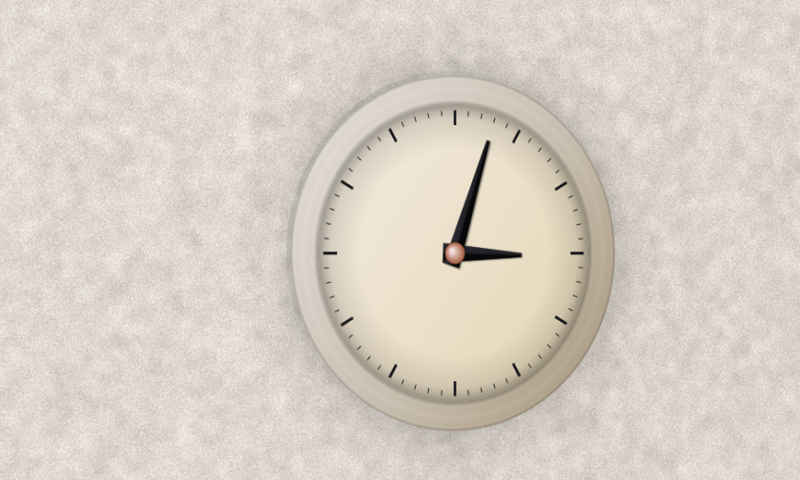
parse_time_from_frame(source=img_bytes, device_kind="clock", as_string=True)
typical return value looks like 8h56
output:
3h03
